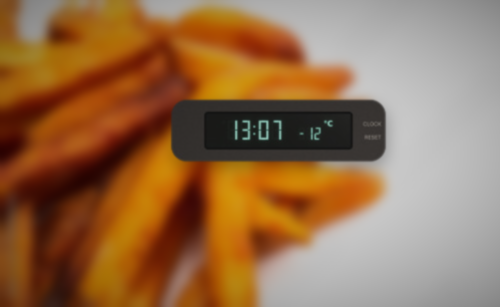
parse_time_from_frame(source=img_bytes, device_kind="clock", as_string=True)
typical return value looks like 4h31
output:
13h07
